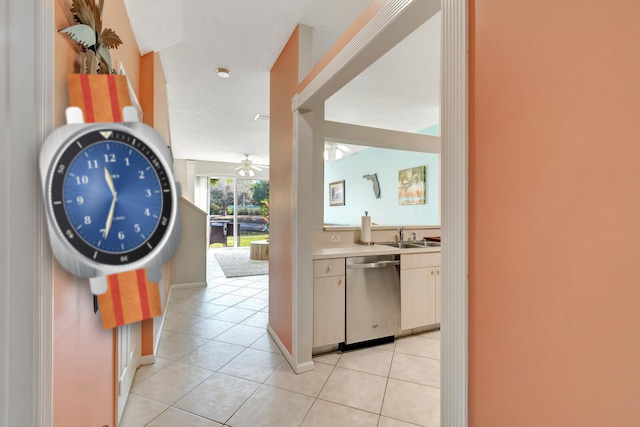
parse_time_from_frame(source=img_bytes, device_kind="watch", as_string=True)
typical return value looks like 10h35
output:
11h34
